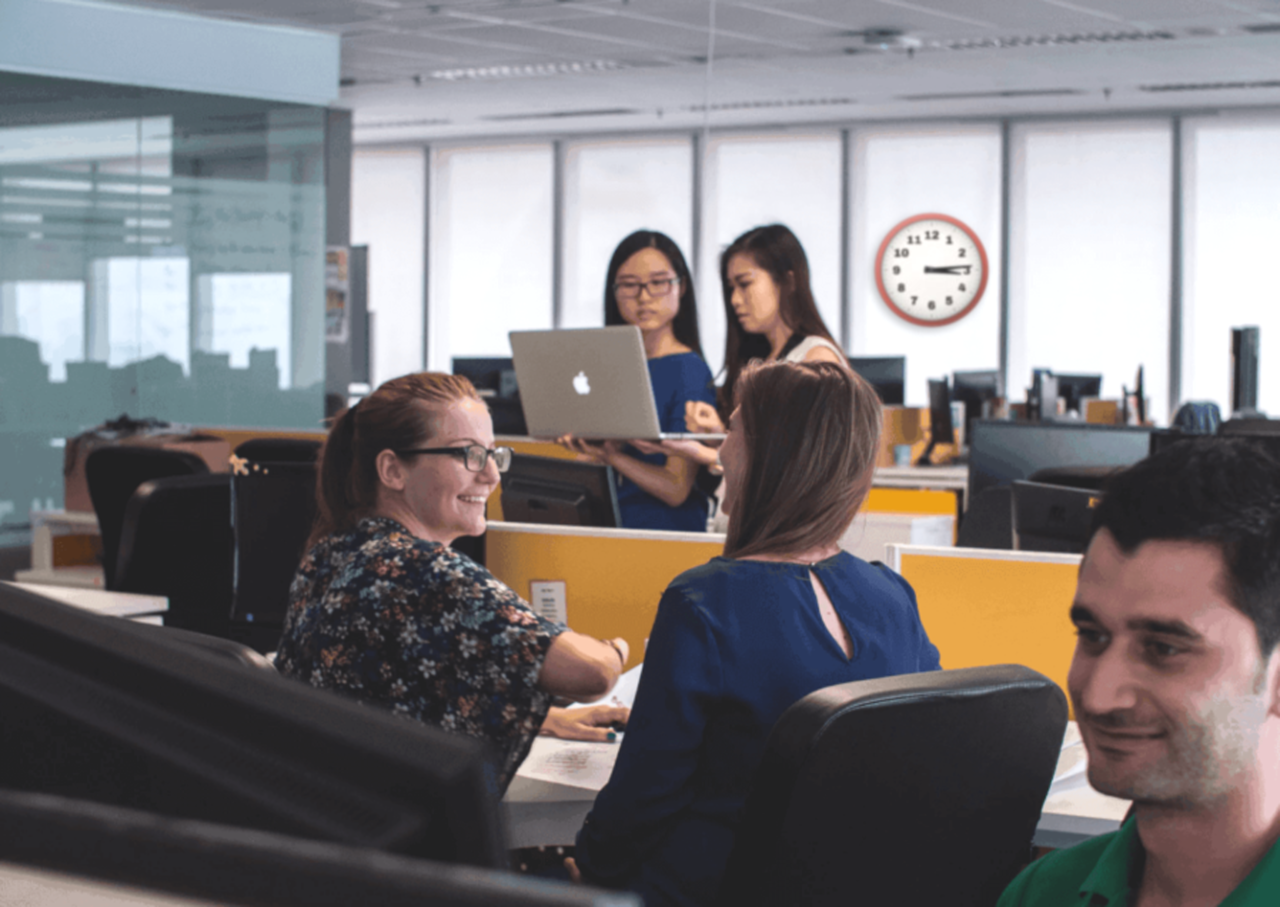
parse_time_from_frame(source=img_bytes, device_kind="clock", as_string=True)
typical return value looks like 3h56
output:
3h14
